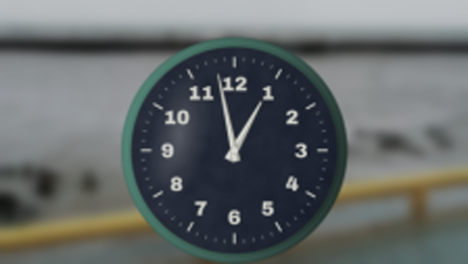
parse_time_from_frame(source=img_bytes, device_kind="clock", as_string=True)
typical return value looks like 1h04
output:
12h58
